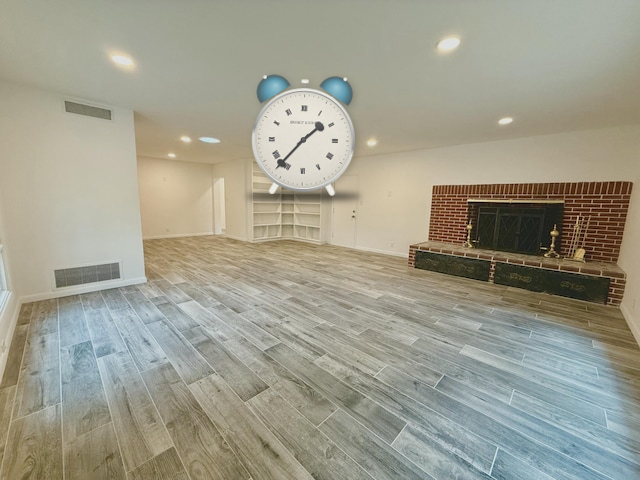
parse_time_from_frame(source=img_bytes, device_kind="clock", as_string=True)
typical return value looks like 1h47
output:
1h37
